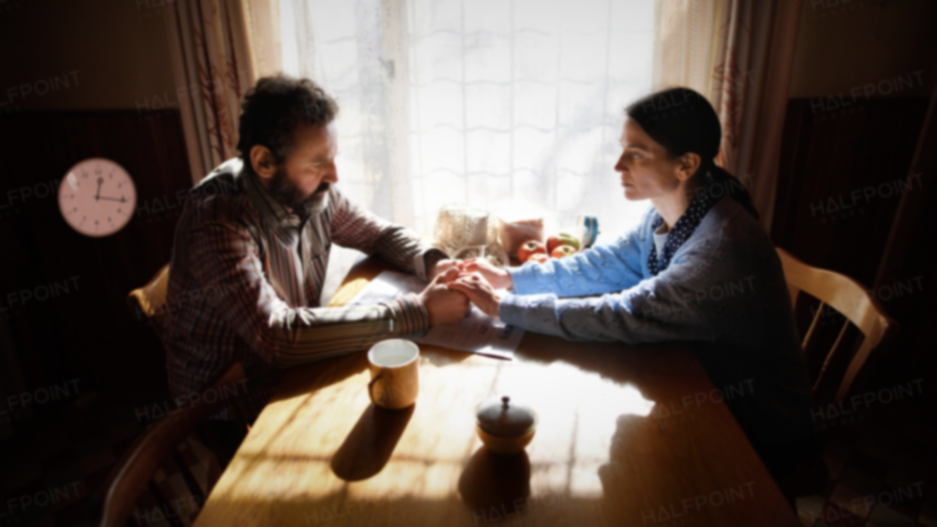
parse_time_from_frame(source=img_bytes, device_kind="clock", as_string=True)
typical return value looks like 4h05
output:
12h16
